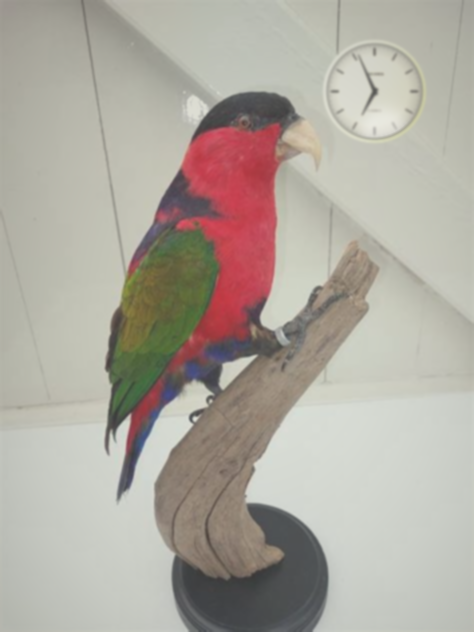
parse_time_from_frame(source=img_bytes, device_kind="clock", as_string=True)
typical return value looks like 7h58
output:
6h56
